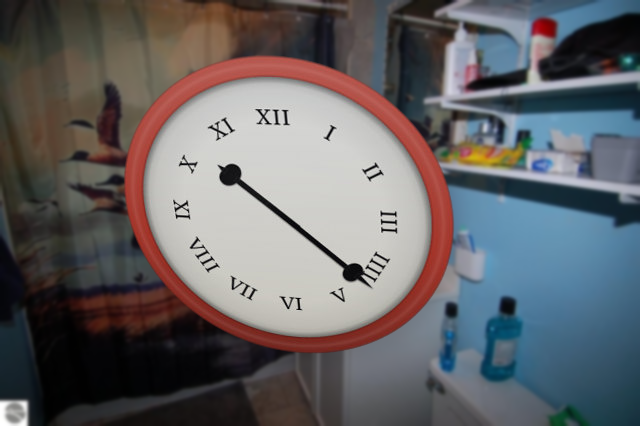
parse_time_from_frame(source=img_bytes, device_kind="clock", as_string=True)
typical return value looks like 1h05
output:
10h22
